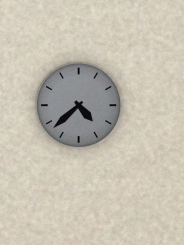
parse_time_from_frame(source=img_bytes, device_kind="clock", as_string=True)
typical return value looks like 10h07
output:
4h38
